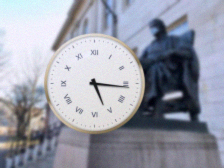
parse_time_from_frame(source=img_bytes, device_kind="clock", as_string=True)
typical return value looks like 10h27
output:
5h16
